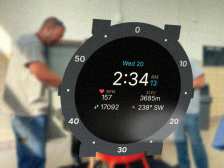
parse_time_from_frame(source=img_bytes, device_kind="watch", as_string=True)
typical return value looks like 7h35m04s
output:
2h34m13s
